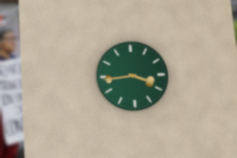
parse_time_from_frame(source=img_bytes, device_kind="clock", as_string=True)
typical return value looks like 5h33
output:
3h44
